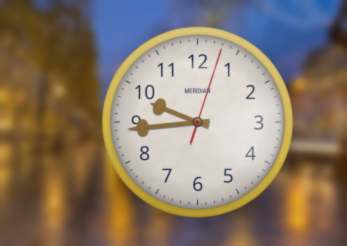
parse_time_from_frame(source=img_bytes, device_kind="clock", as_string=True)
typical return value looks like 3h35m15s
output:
9h44m03s
